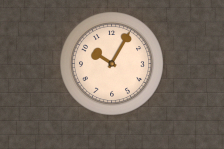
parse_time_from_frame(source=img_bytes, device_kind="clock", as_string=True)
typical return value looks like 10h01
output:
10h05
